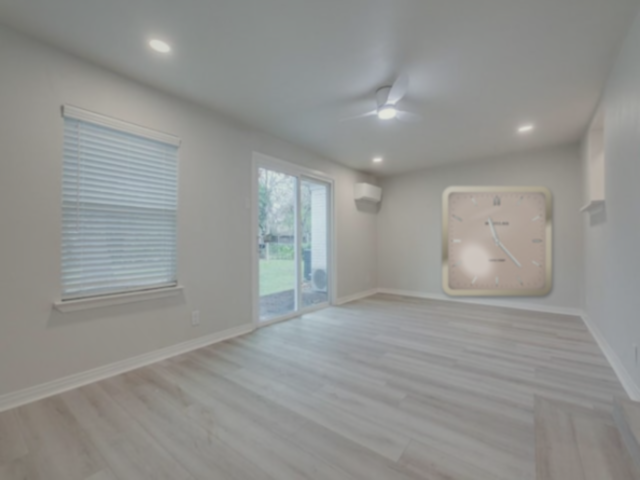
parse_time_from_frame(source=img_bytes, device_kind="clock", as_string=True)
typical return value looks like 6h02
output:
11h23
